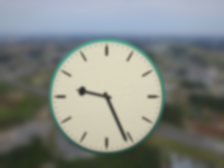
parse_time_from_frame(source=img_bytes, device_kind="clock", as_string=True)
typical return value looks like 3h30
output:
9h26
